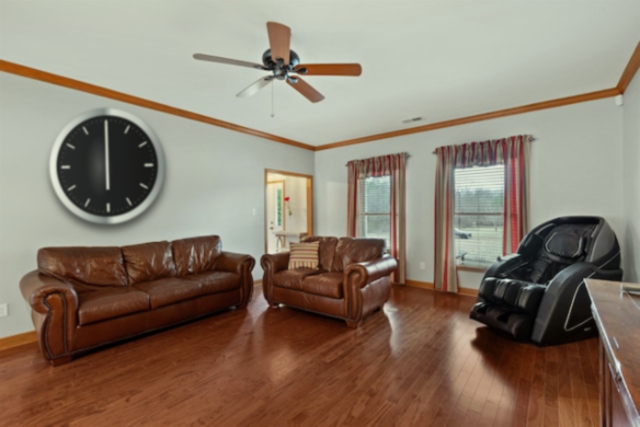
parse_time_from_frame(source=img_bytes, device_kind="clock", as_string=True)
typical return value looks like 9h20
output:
6h00
